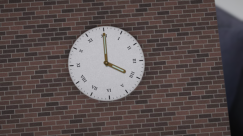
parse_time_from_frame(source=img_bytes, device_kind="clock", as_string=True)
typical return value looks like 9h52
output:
4h00
